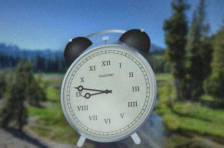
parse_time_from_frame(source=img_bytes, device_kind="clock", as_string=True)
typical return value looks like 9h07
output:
8h47
